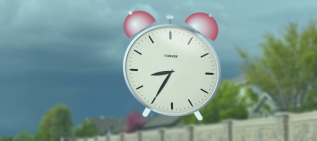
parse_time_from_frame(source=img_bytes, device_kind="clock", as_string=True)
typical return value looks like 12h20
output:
8h35
